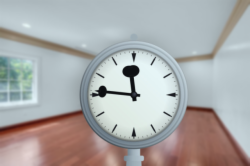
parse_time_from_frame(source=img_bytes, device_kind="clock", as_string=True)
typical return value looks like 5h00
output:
11h46
